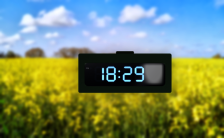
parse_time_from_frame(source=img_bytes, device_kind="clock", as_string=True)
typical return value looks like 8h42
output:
18h29
